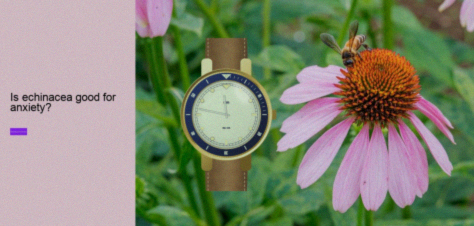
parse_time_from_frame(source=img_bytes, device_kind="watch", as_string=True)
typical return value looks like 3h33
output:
11h47
